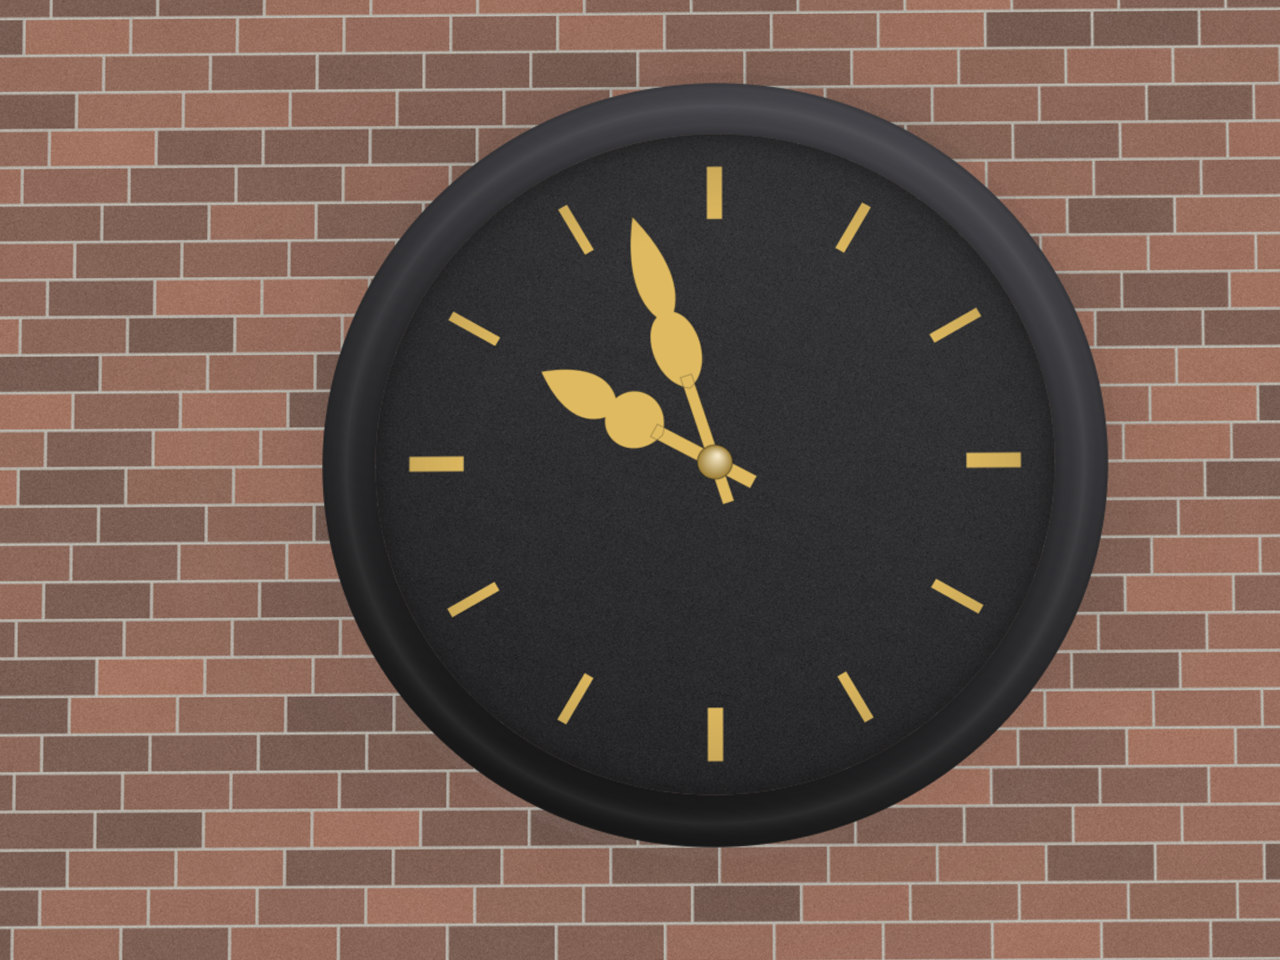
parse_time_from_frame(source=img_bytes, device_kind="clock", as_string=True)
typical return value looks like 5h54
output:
9h57
